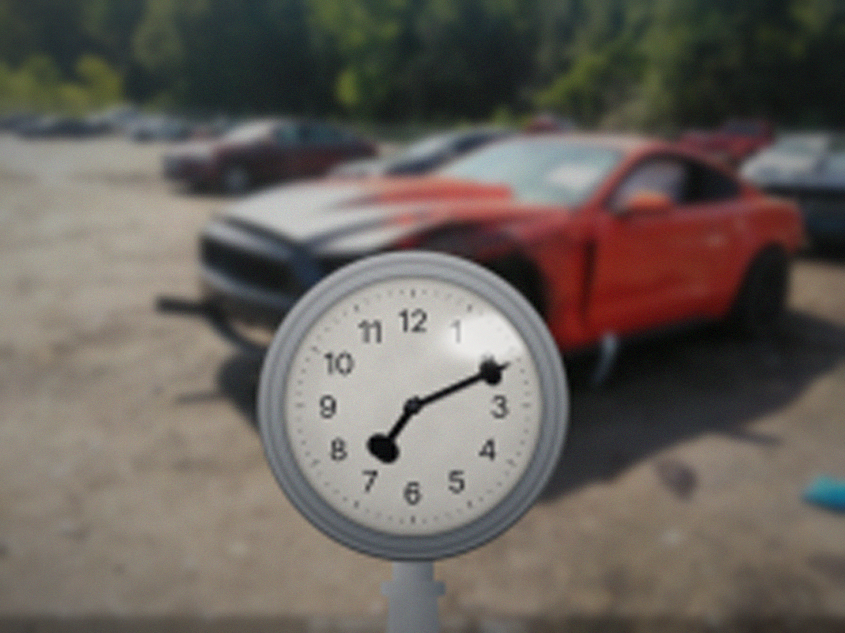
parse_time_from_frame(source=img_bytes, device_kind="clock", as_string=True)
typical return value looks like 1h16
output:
7h11
